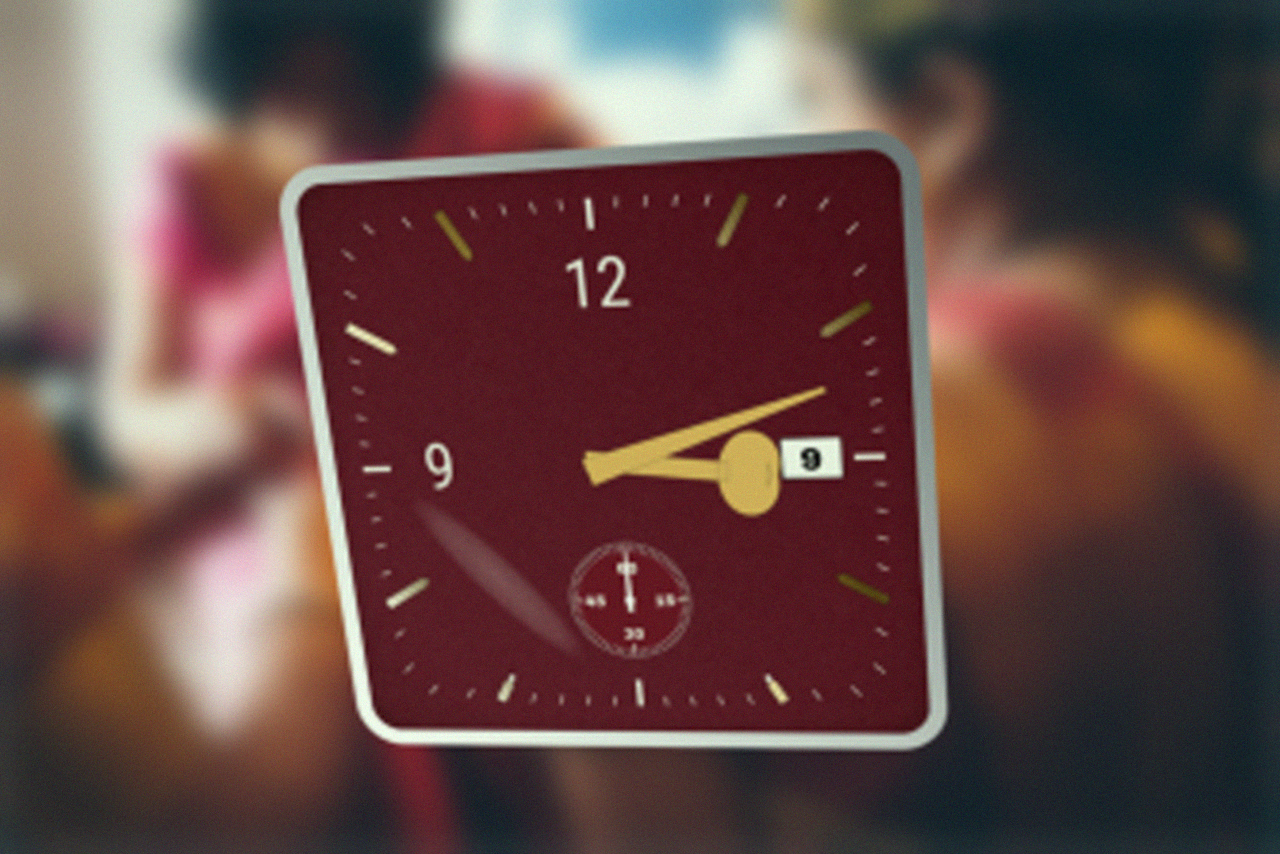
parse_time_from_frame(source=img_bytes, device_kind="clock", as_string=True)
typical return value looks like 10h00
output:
3h12
